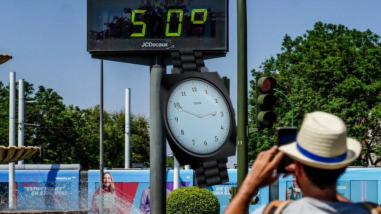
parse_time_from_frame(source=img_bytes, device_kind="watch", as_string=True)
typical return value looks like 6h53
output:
2h49
